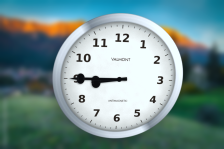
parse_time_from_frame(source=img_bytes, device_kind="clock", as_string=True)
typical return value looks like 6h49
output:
8h45
